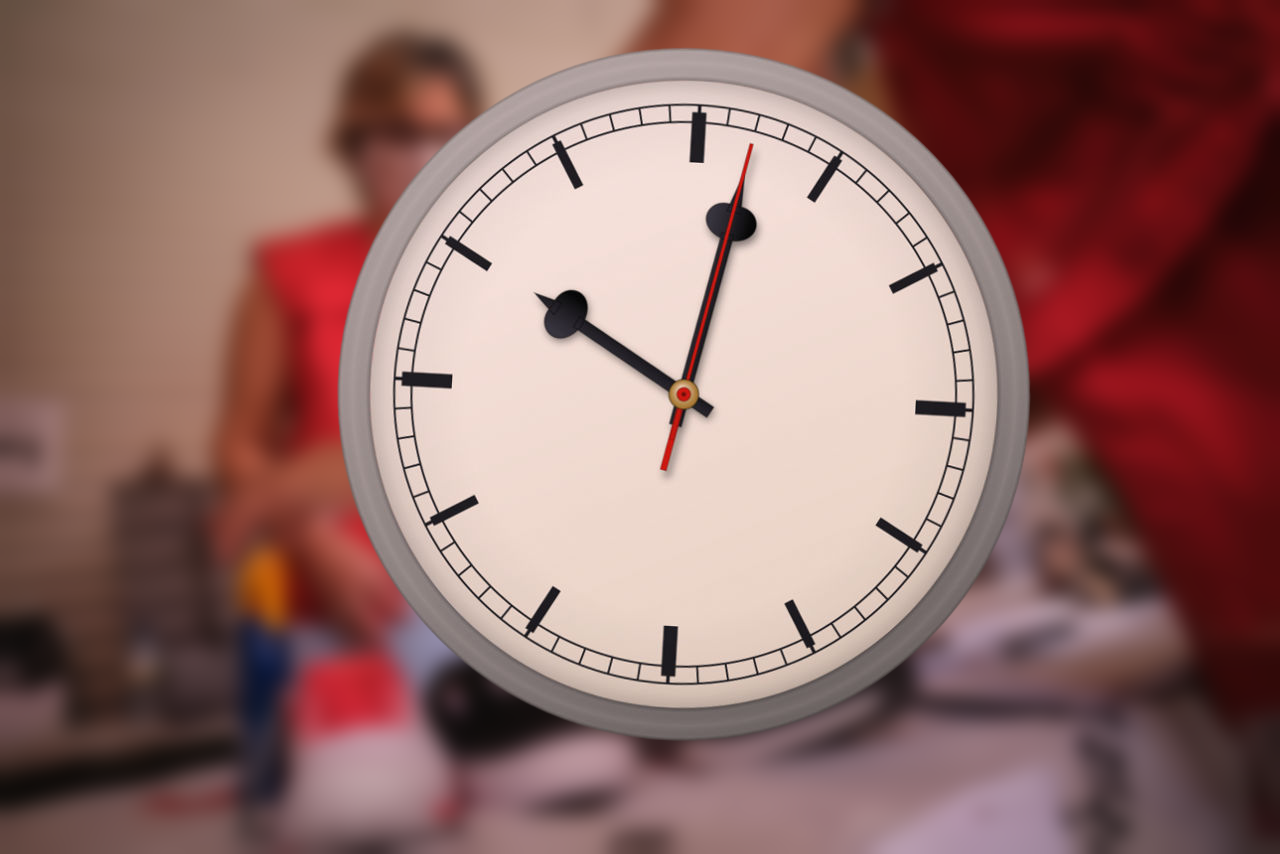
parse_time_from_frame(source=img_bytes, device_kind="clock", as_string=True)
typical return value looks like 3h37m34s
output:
10h02m02s
